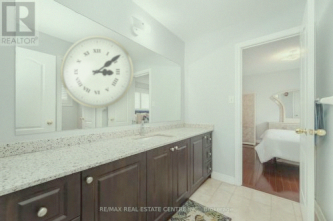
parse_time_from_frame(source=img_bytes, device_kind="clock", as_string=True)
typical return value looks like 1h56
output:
3h09
